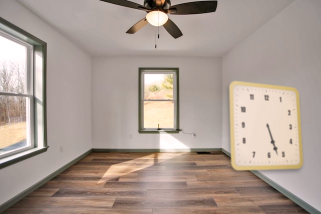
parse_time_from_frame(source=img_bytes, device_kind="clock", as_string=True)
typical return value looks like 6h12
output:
5h27
